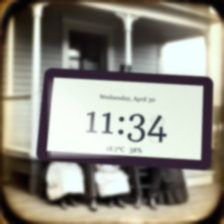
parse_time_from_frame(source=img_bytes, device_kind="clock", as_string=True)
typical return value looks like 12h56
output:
11h34
